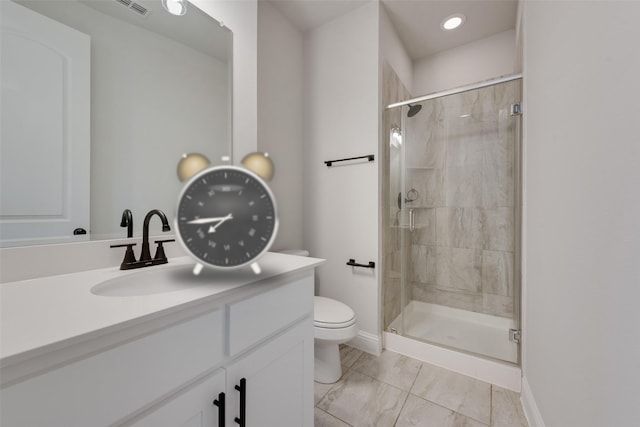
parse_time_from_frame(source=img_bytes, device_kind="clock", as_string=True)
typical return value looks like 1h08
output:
7h44
